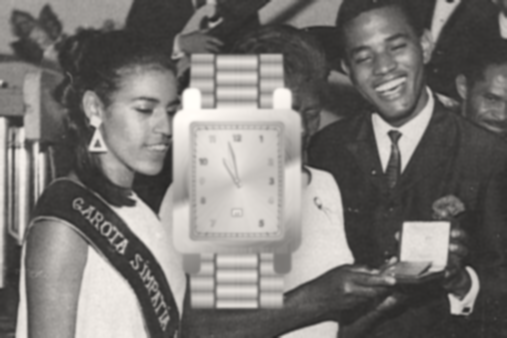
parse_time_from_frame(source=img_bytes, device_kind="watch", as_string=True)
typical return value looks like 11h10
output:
10h58
